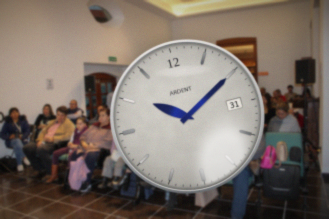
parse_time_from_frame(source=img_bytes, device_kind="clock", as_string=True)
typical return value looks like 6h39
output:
10h10
